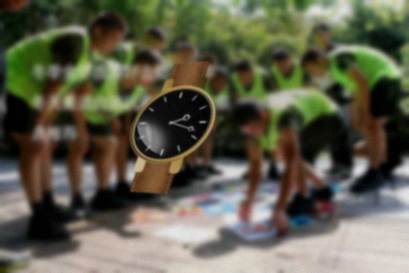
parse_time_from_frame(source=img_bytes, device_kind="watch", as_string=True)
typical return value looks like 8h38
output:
2h18
